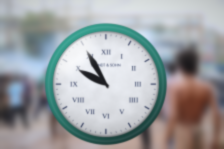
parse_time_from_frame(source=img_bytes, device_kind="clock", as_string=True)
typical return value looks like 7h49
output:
9h55
